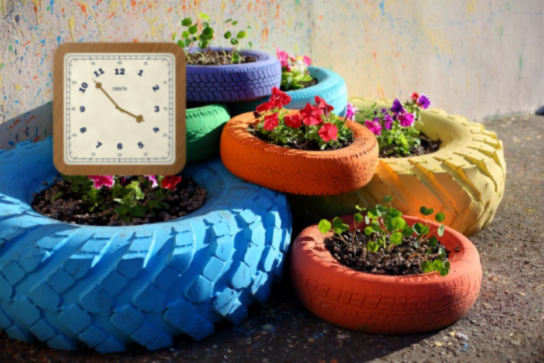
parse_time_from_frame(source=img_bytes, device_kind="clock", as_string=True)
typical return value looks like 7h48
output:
3h53
